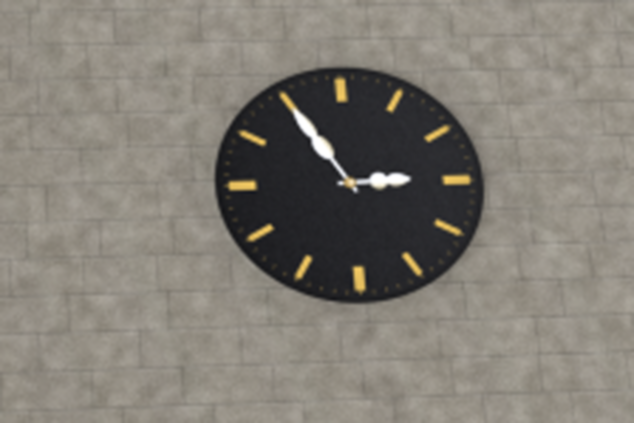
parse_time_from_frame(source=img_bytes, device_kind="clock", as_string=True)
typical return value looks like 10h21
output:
2h55
